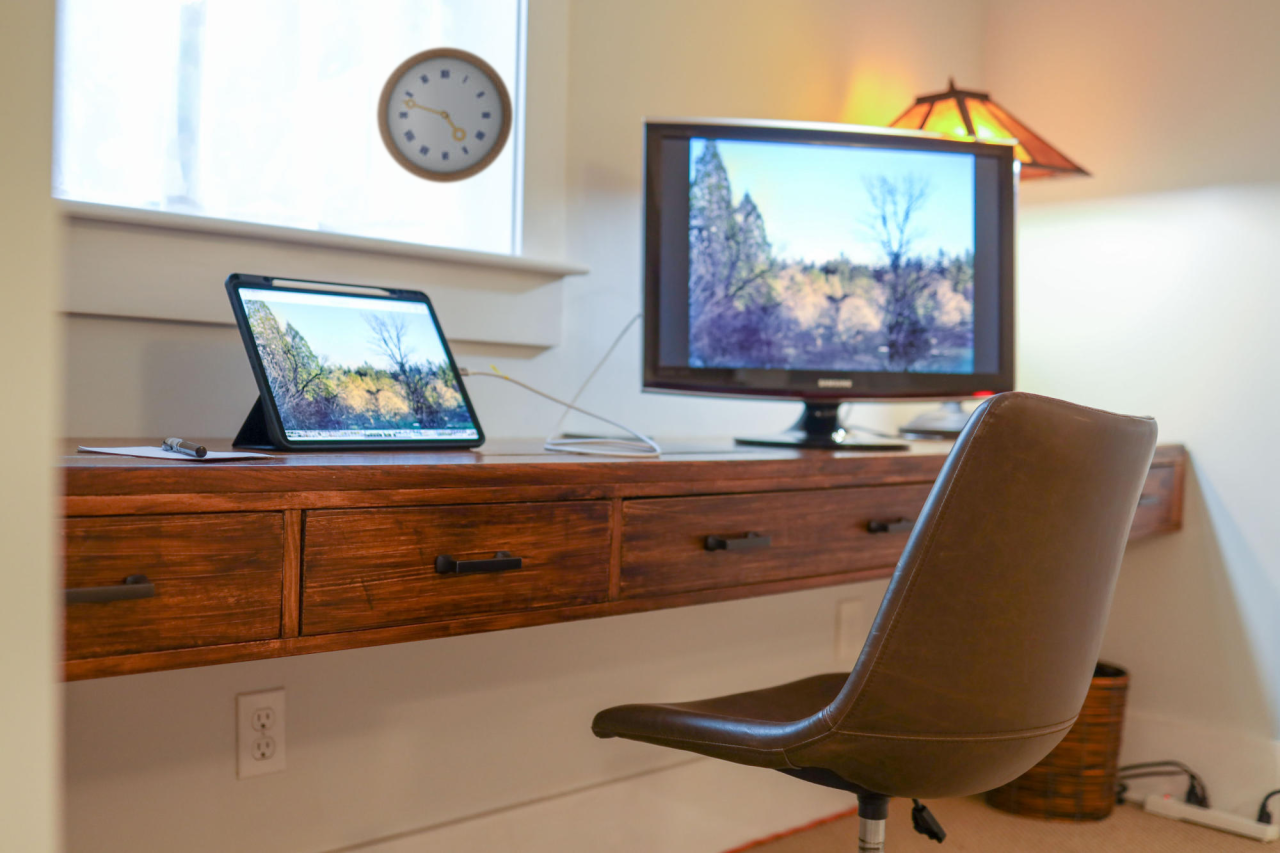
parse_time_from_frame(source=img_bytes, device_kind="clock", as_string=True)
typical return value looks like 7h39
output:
4h48
